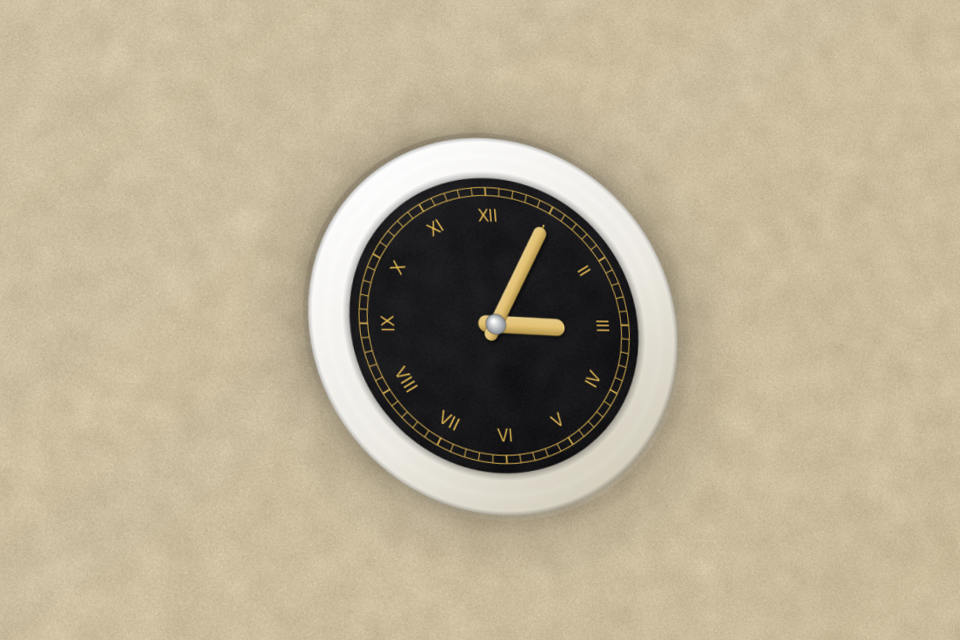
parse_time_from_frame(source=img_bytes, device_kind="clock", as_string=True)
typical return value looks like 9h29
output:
3h05
